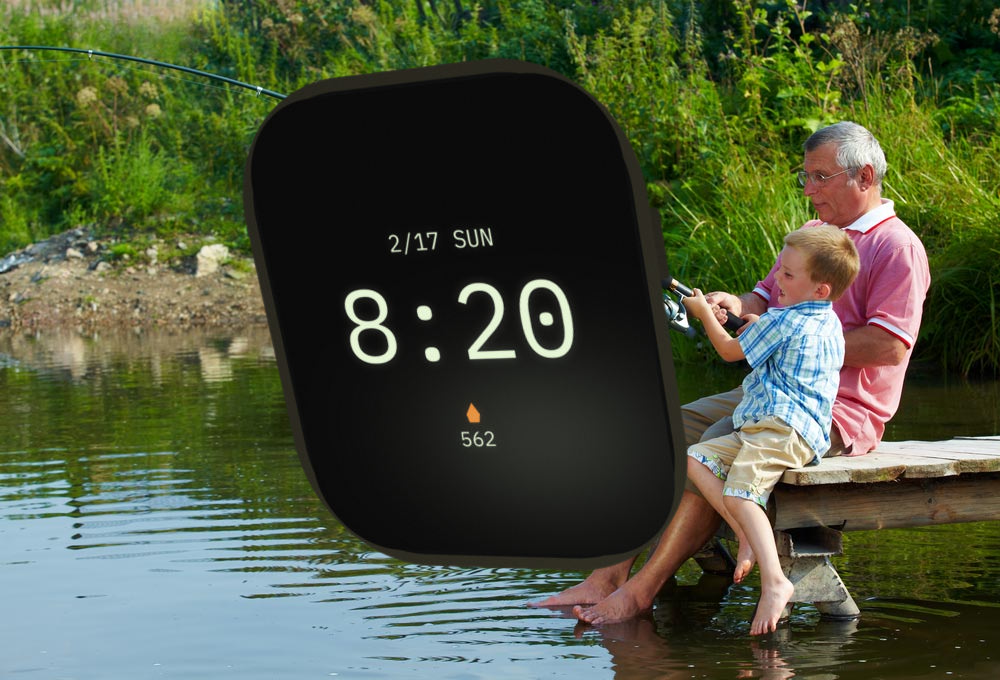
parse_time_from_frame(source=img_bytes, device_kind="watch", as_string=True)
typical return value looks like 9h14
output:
8h20
